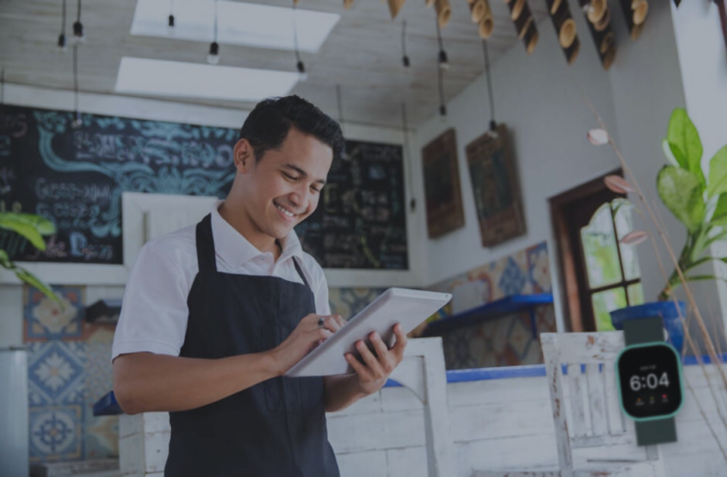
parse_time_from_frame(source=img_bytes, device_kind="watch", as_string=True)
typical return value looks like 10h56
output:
6h04
